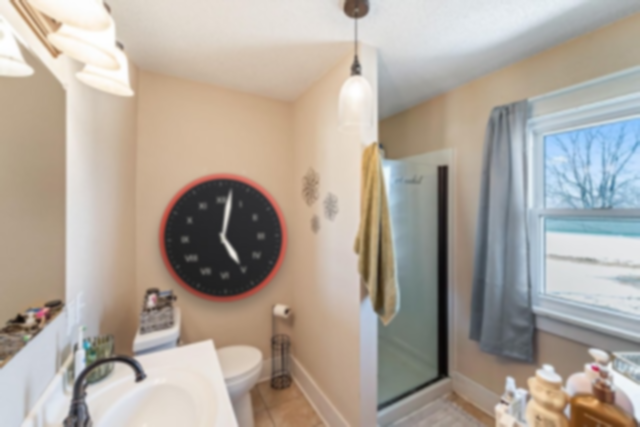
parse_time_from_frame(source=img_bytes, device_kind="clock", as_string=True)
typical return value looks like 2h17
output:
5h02
